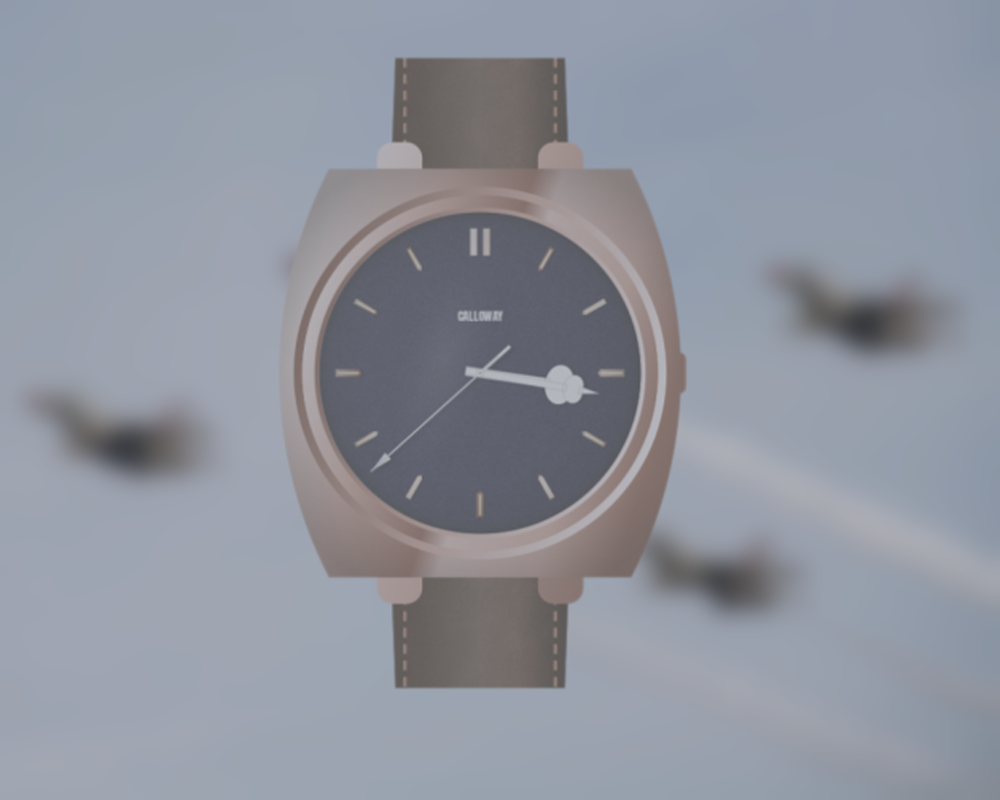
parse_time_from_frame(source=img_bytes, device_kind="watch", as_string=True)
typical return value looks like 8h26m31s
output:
3h16m38s
